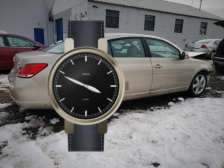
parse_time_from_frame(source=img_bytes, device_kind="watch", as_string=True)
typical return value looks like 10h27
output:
3h49
